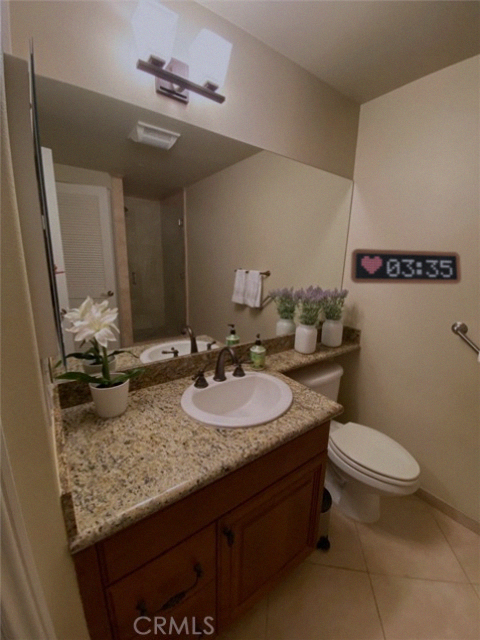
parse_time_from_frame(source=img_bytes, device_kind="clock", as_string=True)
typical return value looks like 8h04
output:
3h35
